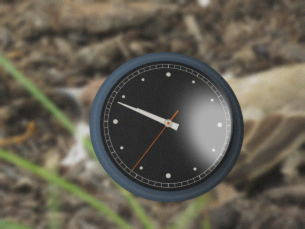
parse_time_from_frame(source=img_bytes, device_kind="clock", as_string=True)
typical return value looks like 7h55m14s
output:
9h48m36s
